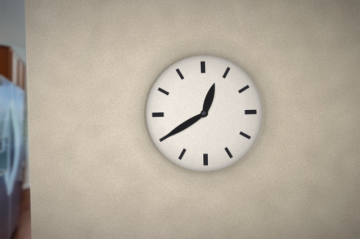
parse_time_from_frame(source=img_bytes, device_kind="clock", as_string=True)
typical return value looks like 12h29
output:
12h40
